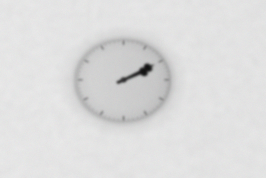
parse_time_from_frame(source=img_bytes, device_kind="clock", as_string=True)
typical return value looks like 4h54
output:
2h10
